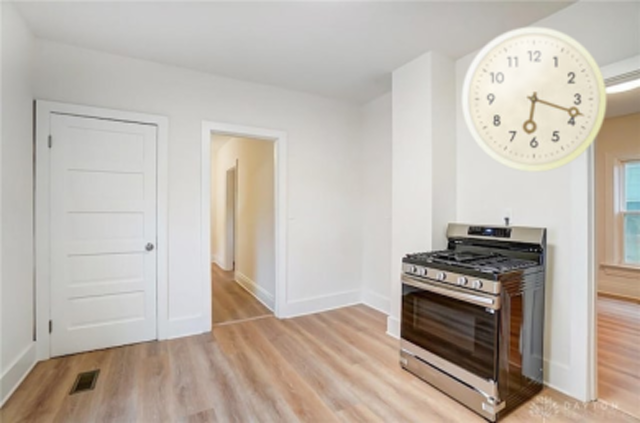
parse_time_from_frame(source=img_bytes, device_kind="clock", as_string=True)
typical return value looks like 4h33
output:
6h18
